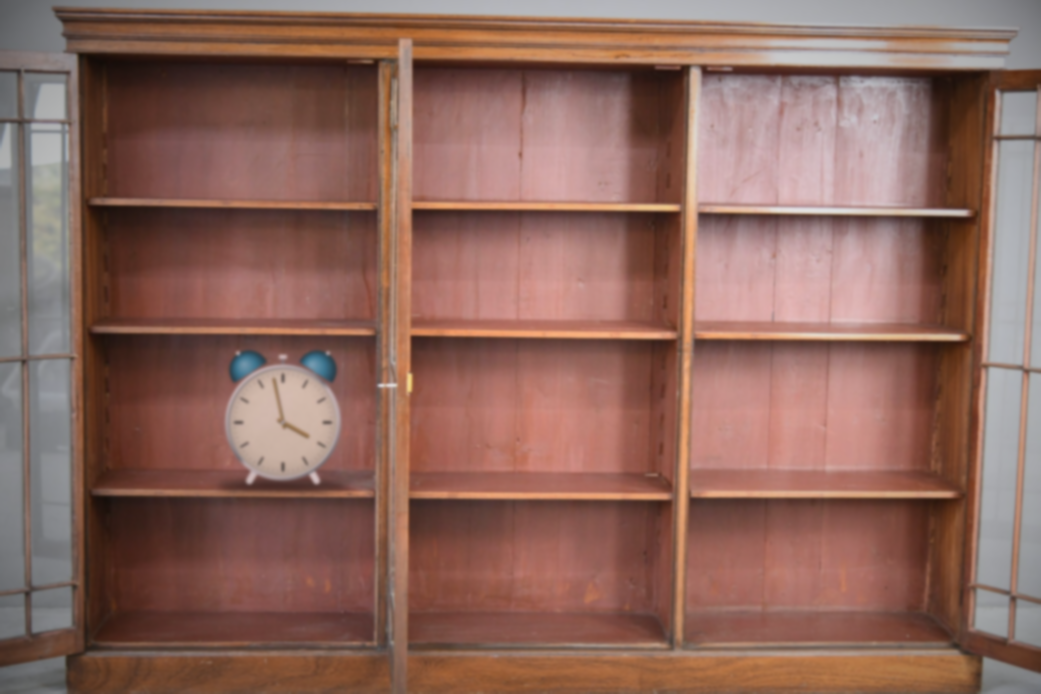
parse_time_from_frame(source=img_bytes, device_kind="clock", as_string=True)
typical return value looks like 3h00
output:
3h58
